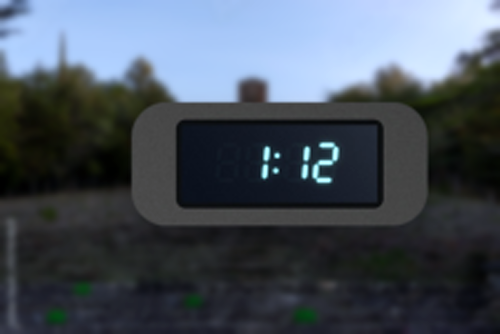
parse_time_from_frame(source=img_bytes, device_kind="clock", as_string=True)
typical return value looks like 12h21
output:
1h12
